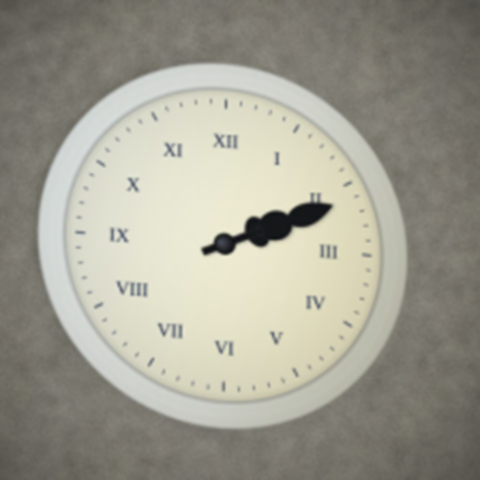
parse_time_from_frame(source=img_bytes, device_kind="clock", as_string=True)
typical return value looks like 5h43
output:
2h11
